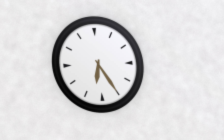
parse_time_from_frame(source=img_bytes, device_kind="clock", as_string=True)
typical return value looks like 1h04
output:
6h25
